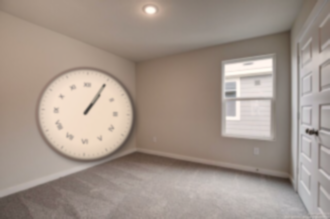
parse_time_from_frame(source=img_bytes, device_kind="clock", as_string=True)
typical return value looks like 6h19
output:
1h05
